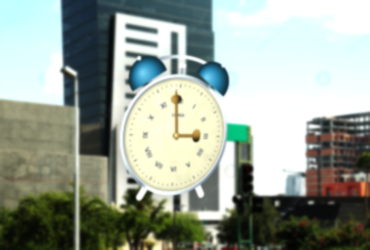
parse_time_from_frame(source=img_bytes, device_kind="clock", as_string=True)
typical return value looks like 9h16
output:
2h59
